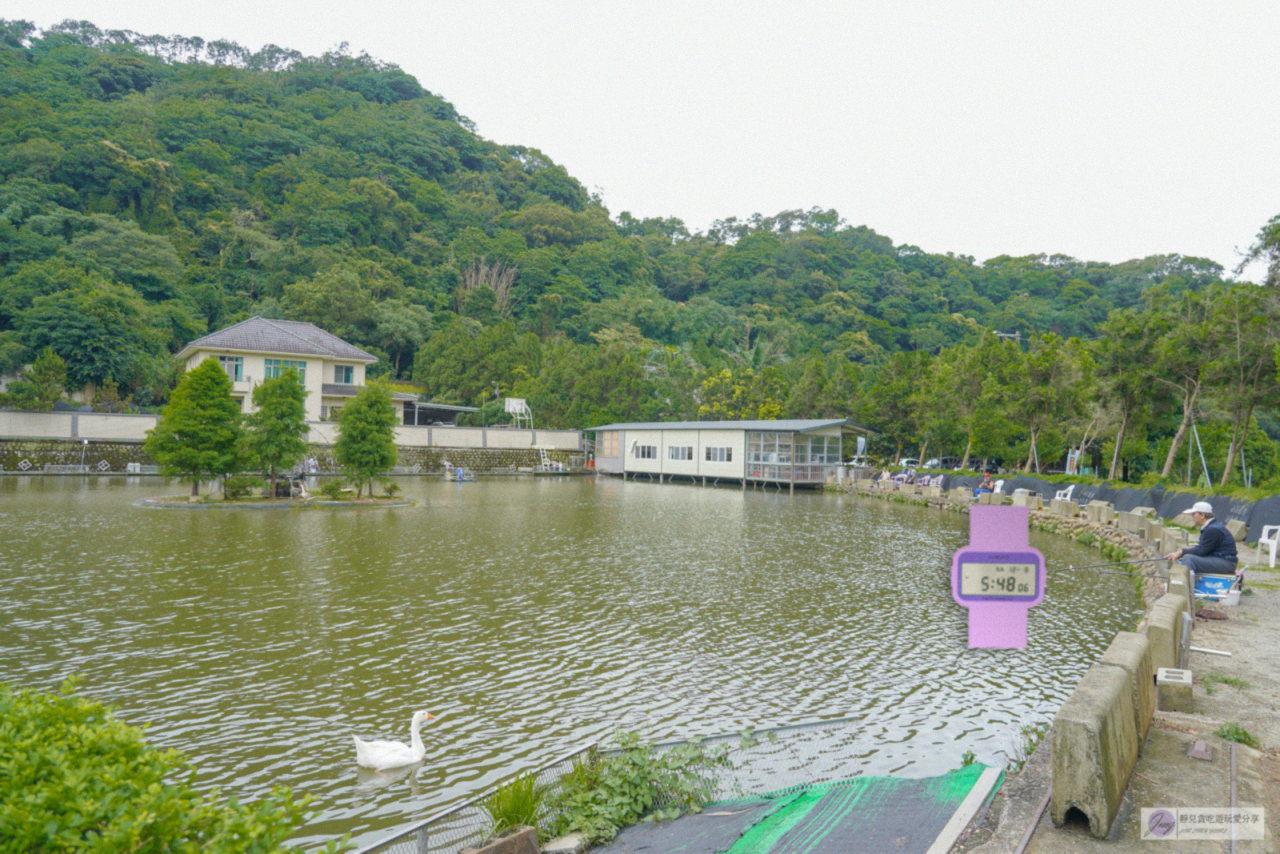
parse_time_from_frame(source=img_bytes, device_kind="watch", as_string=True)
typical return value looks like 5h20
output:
5h48
